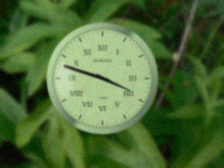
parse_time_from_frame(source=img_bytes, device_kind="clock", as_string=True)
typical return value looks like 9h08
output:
3h48
